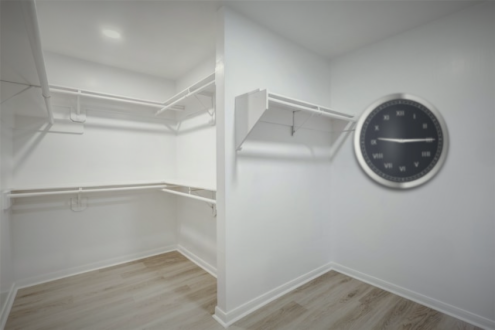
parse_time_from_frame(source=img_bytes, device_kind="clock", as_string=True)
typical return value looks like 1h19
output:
9h15
